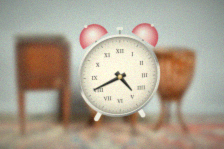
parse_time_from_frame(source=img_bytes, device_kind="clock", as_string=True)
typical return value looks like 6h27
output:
4h41
